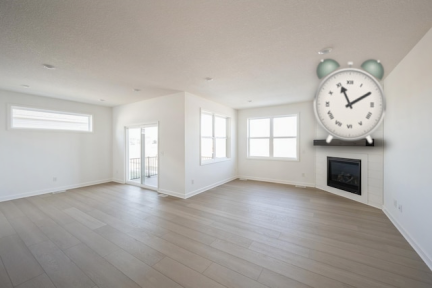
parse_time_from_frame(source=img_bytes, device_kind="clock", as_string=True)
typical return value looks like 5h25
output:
11h10
